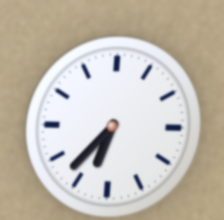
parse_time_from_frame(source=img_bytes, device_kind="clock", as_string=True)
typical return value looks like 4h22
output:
6h37
